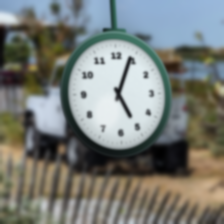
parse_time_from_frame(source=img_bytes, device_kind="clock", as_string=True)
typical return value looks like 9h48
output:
5h04
